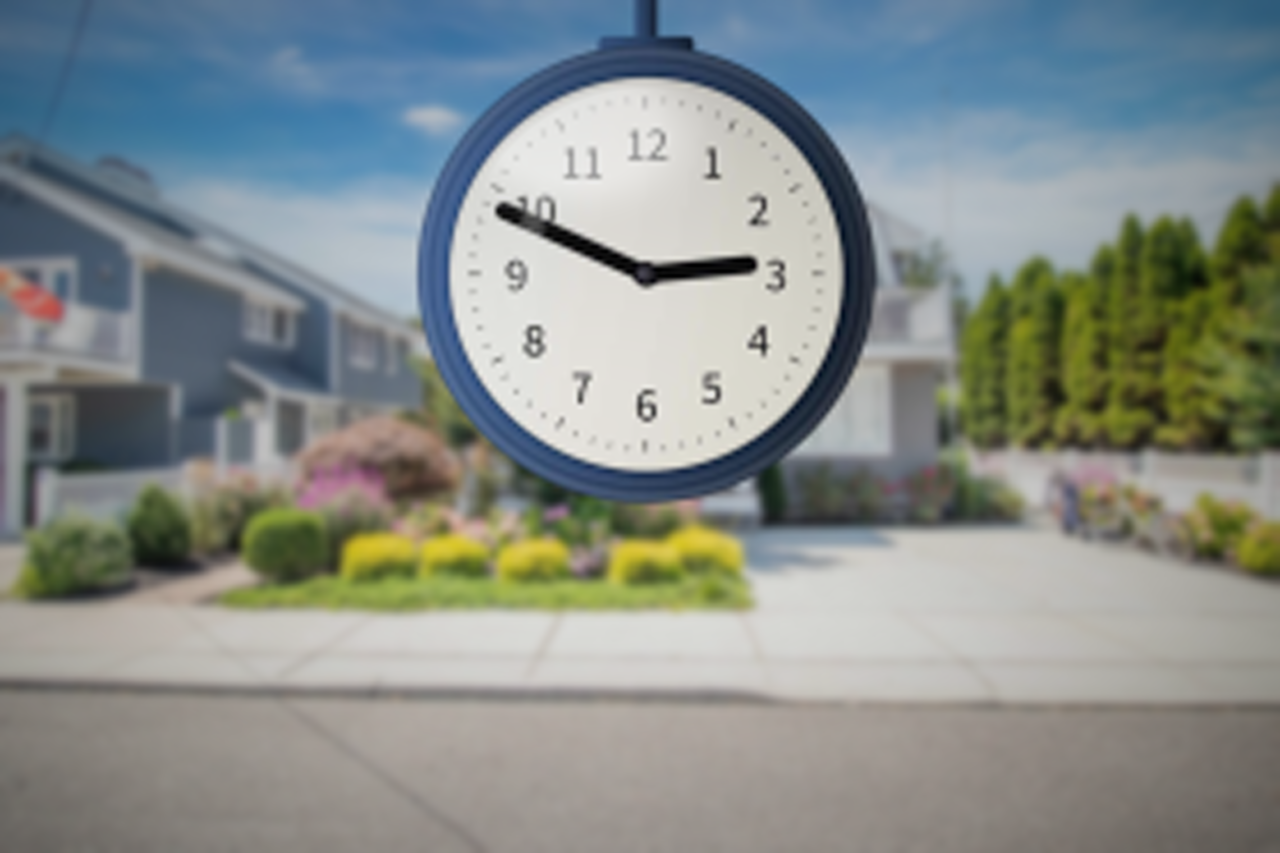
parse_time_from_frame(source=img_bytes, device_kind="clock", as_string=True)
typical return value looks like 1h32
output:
2h49
